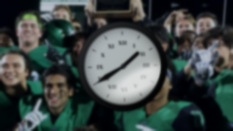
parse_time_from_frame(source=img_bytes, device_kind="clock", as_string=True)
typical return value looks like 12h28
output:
1h40
